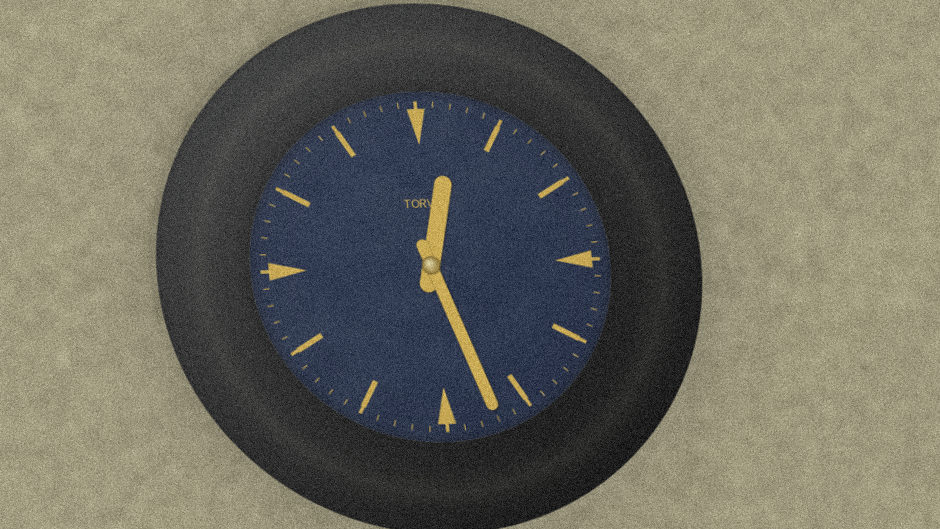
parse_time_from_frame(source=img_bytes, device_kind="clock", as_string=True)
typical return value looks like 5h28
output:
12h27
